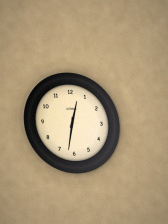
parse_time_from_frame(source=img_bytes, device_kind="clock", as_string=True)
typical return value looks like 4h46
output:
12h32
